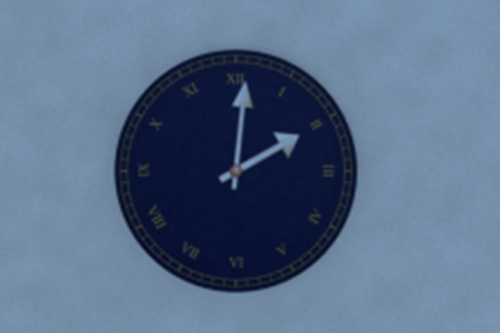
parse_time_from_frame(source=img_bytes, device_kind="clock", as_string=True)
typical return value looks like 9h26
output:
2h01
